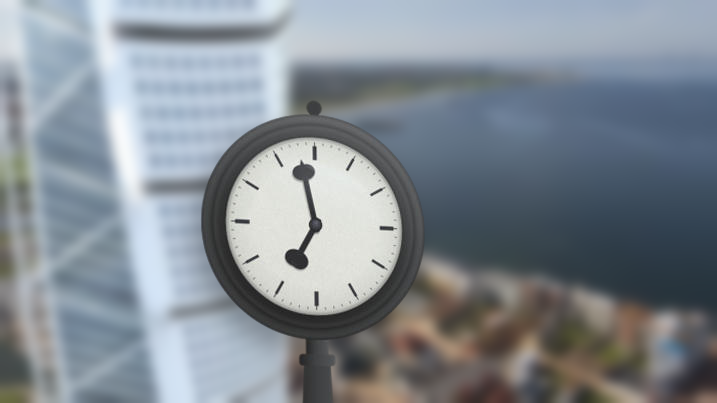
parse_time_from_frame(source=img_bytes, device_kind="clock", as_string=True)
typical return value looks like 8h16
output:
6h58
